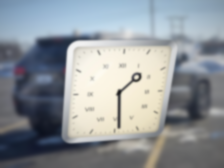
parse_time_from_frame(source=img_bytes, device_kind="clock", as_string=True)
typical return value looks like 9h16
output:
1h29
